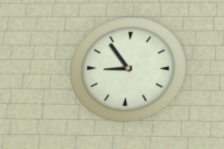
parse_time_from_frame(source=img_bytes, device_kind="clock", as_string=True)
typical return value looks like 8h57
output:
8h54
